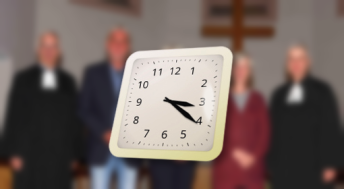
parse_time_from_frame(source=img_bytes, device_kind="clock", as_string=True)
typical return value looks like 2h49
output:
3h21
